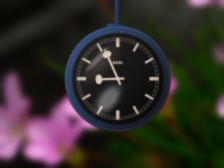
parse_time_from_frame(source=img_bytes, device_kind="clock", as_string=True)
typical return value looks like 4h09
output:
8h56
